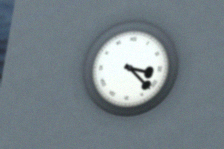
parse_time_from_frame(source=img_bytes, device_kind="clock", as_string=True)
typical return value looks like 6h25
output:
3h22
